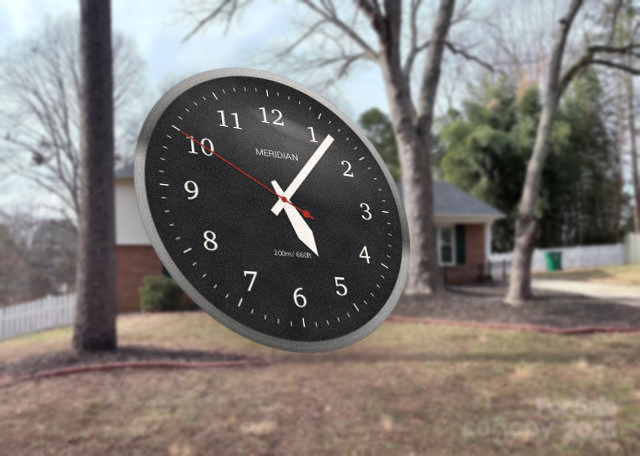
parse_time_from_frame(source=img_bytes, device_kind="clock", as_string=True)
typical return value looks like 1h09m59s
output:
5h06m50s
